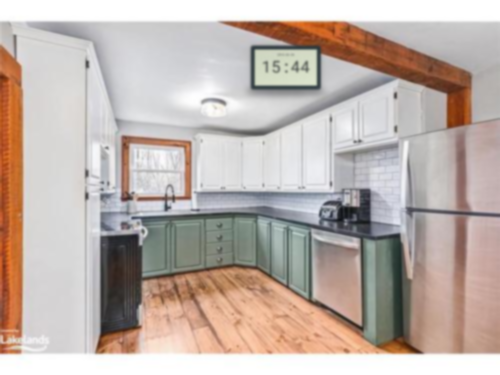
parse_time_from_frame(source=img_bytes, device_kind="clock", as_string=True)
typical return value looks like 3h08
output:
15h44
